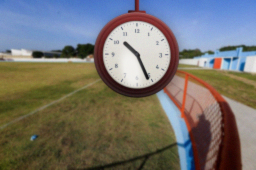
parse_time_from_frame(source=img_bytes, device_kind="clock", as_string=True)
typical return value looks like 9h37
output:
10h26
